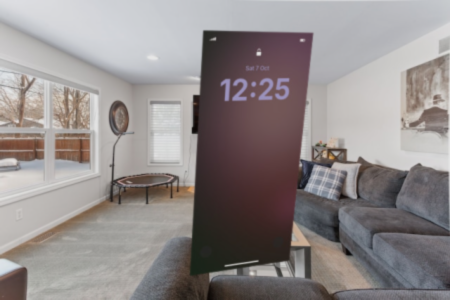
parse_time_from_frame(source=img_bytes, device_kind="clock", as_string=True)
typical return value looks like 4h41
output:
12h25
